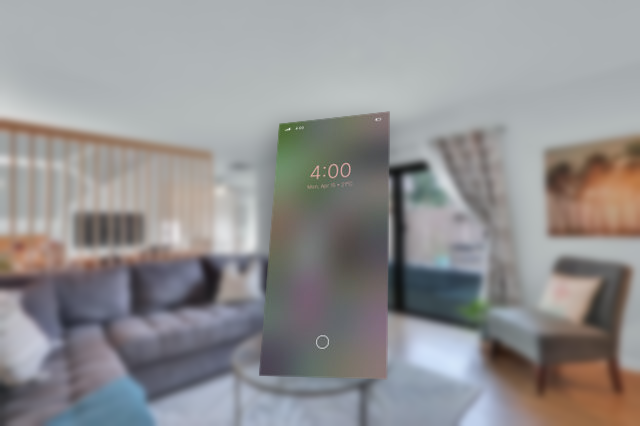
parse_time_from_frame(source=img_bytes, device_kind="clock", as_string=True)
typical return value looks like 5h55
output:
4h00
